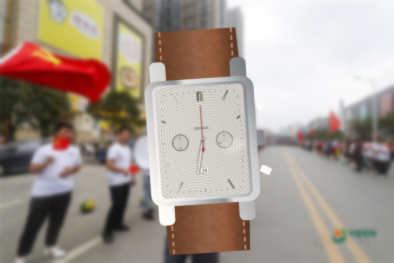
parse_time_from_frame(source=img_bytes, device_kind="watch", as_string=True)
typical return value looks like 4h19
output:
6h32
